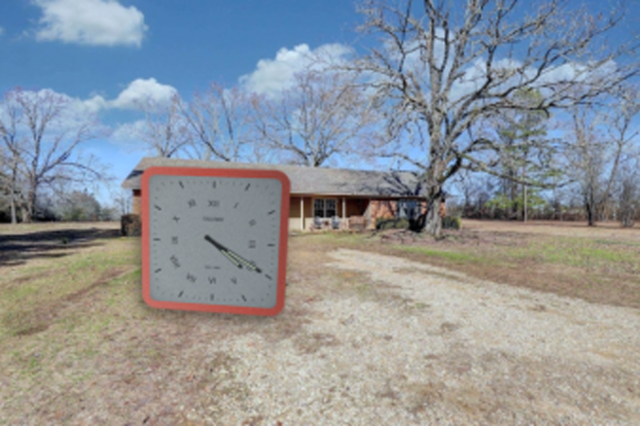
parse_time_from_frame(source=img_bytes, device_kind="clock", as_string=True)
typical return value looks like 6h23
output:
4h20
